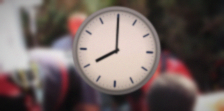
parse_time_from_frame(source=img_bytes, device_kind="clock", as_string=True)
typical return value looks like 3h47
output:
8h00
